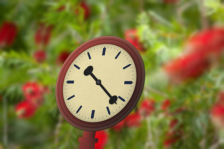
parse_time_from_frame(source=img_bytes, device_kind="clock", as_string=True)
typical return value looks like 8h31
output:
10h22
